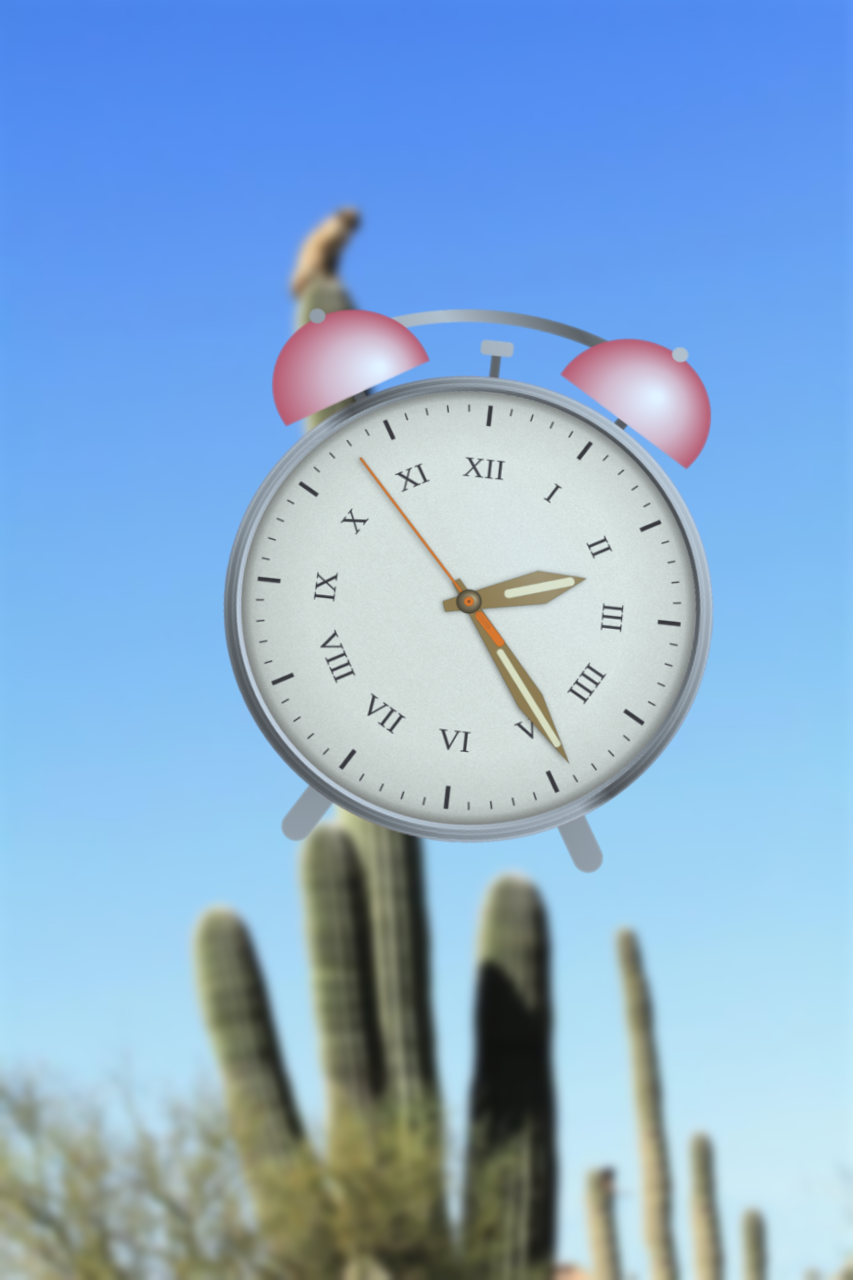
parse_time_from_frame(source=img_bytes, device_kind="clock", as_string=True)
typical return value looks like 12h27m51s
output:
2h23m53s
